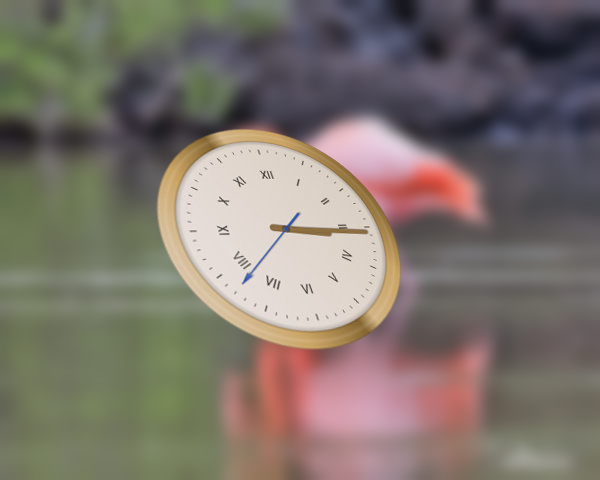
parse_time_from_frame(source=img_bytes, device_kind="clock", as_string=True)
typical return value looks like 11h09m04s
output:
3h15m38s
